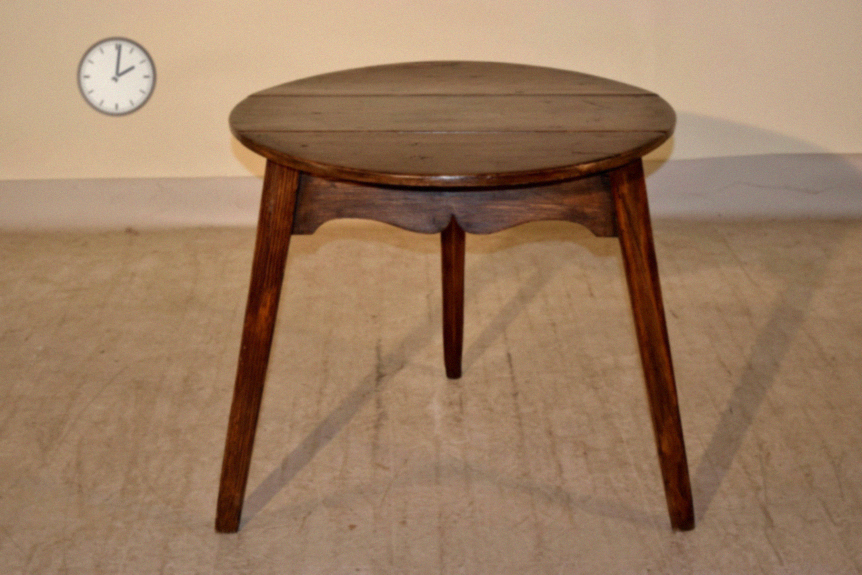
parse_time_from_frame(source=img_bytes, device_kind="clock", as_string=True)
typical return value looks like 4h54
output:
2h01
